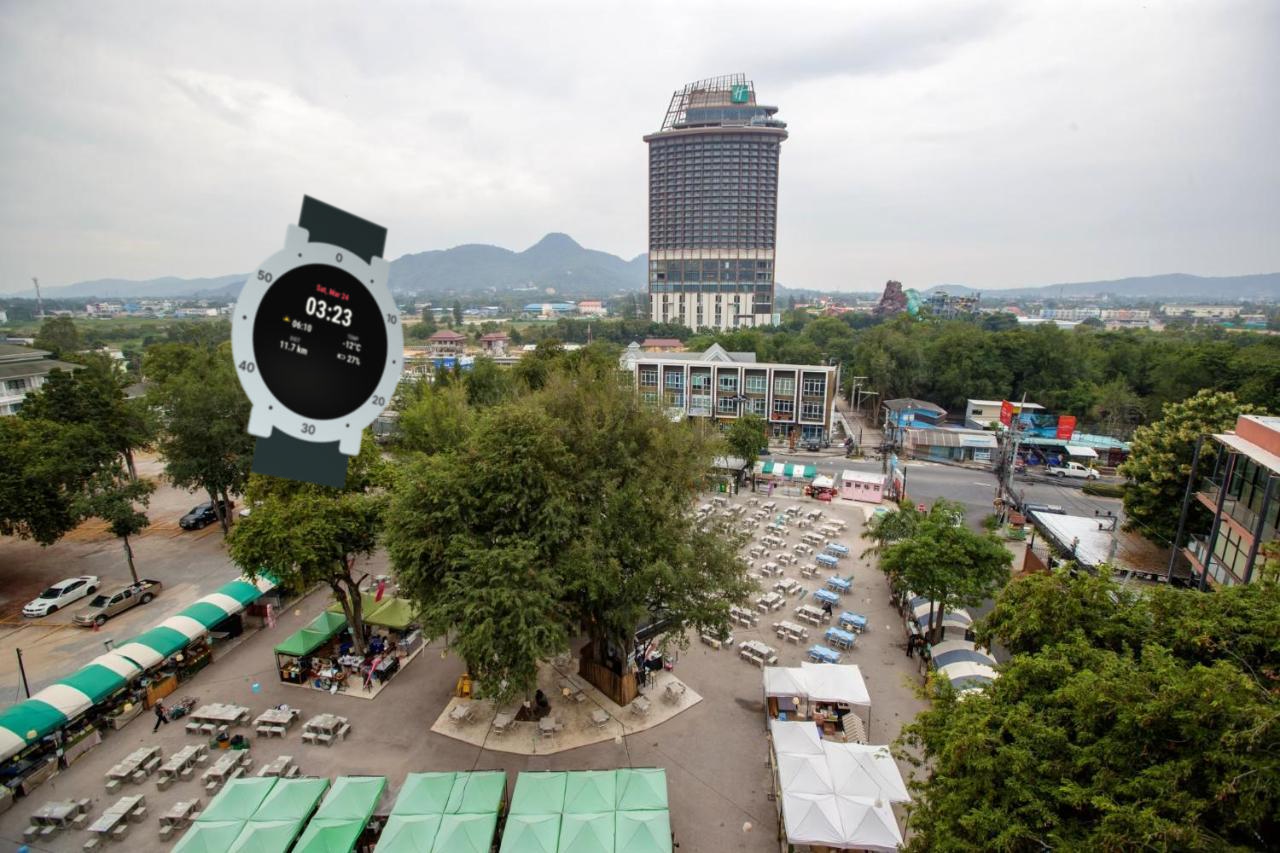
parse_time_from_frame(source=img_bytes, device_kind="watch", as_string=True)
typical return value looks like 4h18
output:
3h23
